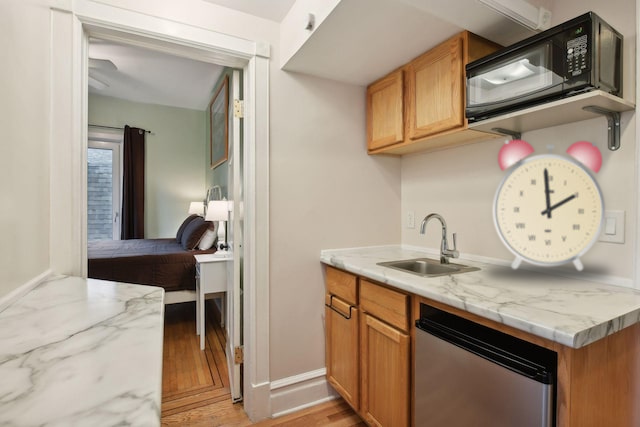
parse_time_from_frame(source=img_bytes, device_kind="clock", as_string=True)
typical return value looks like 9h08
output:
1h59
